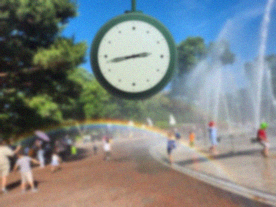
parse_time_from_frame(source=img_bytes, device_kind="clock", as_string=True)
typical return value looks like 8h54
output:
2h43
